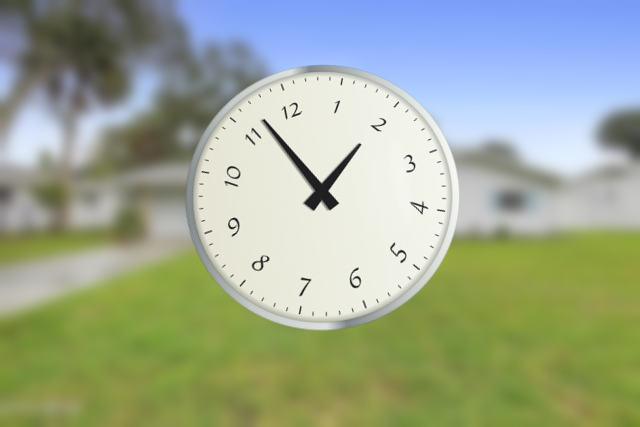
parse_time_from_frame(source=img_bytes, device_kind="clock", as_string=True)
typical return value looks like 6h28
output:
1h57
